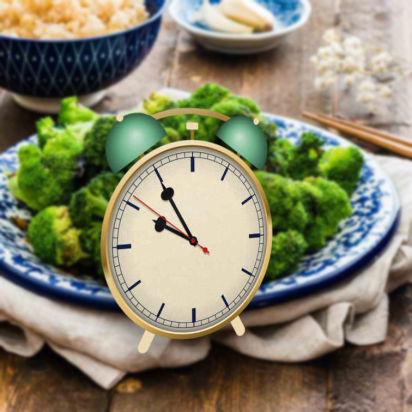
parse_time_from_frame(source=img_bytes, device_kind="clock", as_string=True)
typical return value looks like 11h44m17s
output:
9h54m51s
